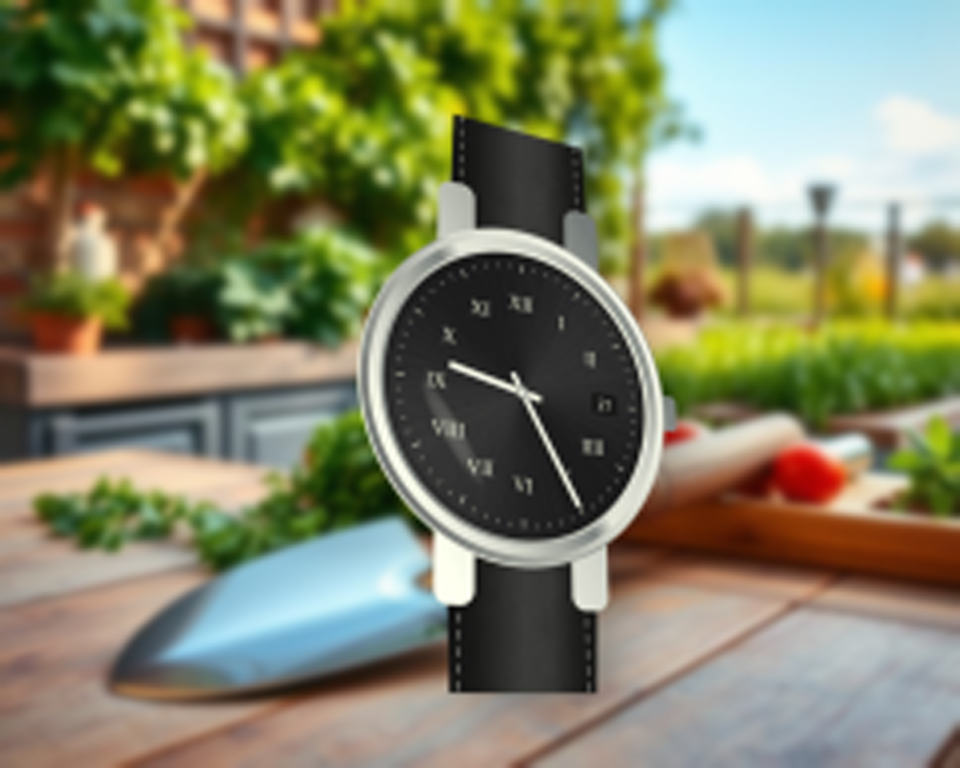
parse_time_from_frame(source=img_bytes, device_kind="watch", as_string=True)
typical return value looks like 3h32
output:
9h25
